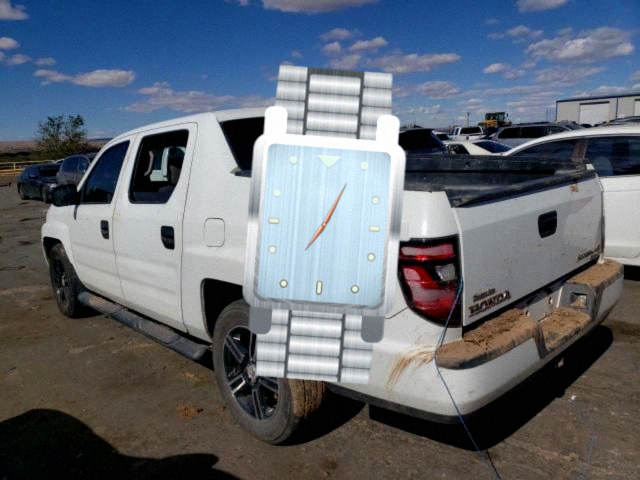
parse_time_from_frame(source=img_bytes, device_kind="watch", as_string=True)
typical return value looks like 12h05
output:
7h04
